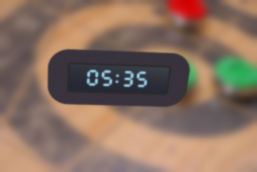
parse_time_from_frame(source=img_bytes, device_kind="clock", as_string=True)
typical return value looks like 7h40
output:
5h35
